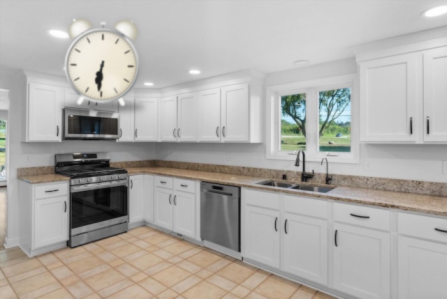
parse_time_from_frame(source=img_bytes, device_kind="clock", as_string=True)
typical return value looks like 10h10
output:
6h31
